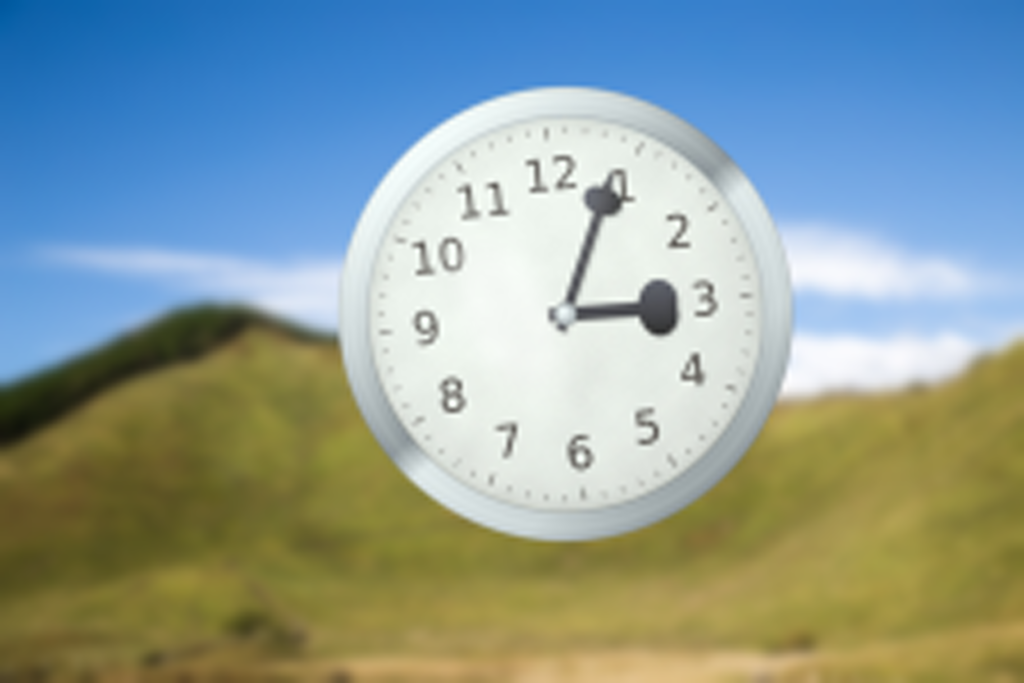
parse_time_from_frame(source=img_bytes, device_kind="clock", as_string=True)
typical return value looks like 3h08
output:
3h04
